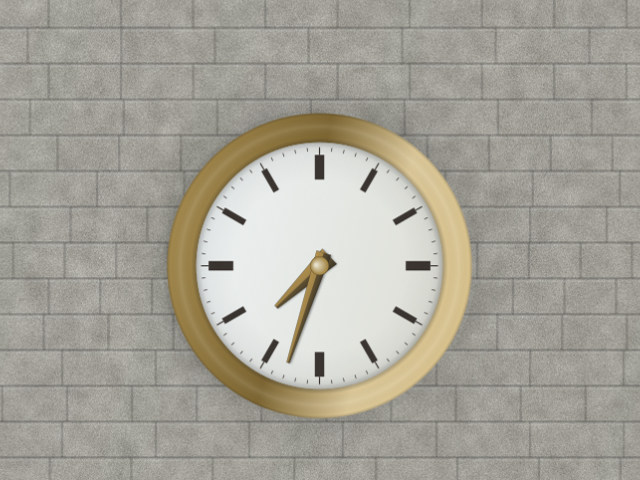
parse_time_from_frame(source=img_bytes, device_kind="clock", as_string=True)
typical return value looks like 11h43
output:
7h33
